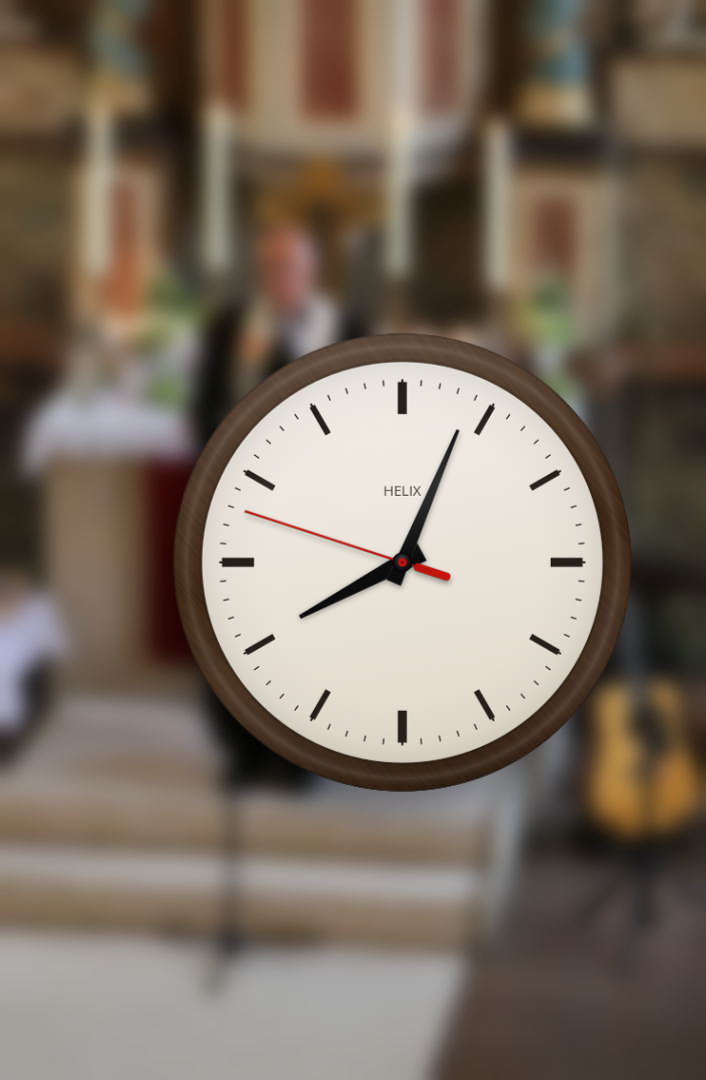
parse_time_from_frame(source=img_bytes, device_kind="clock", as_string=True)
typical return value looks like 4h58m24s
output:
8h03m48s
